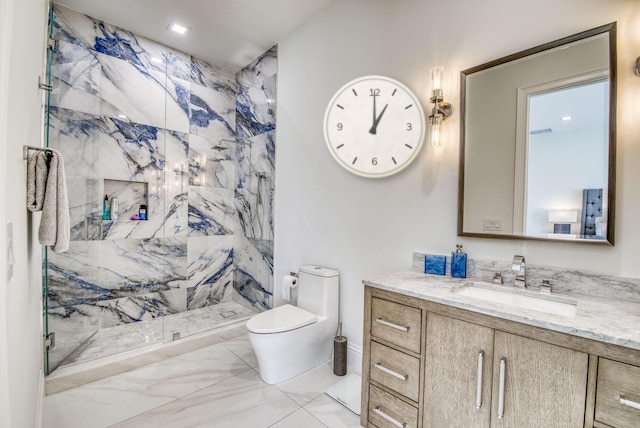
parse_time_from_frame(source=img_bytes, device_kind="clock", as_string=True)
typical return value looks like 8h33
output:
1h00
